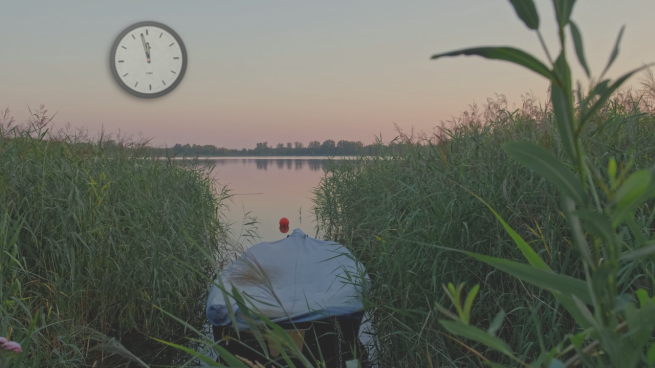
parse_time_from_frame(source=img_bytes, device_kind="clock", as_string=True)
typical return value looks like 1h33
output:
11h58
